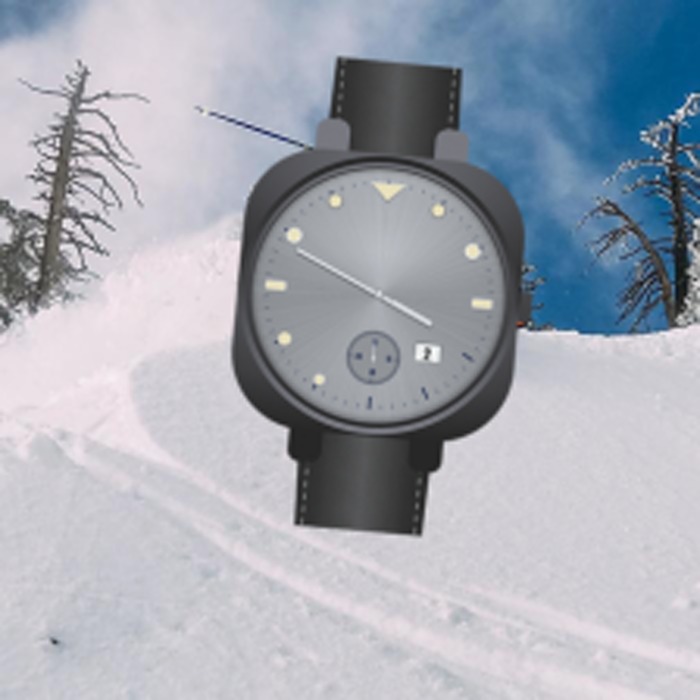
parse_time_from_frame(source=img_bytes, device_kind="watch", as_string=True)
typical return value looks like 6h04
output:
3h49
